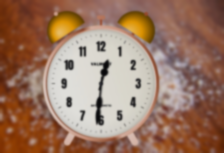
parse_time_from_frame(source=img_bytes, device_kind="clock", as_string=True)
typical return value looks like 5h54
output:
12h31
